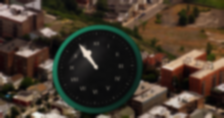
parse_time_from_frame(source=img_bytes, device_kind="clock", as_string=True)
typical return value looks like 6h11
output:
10h54
